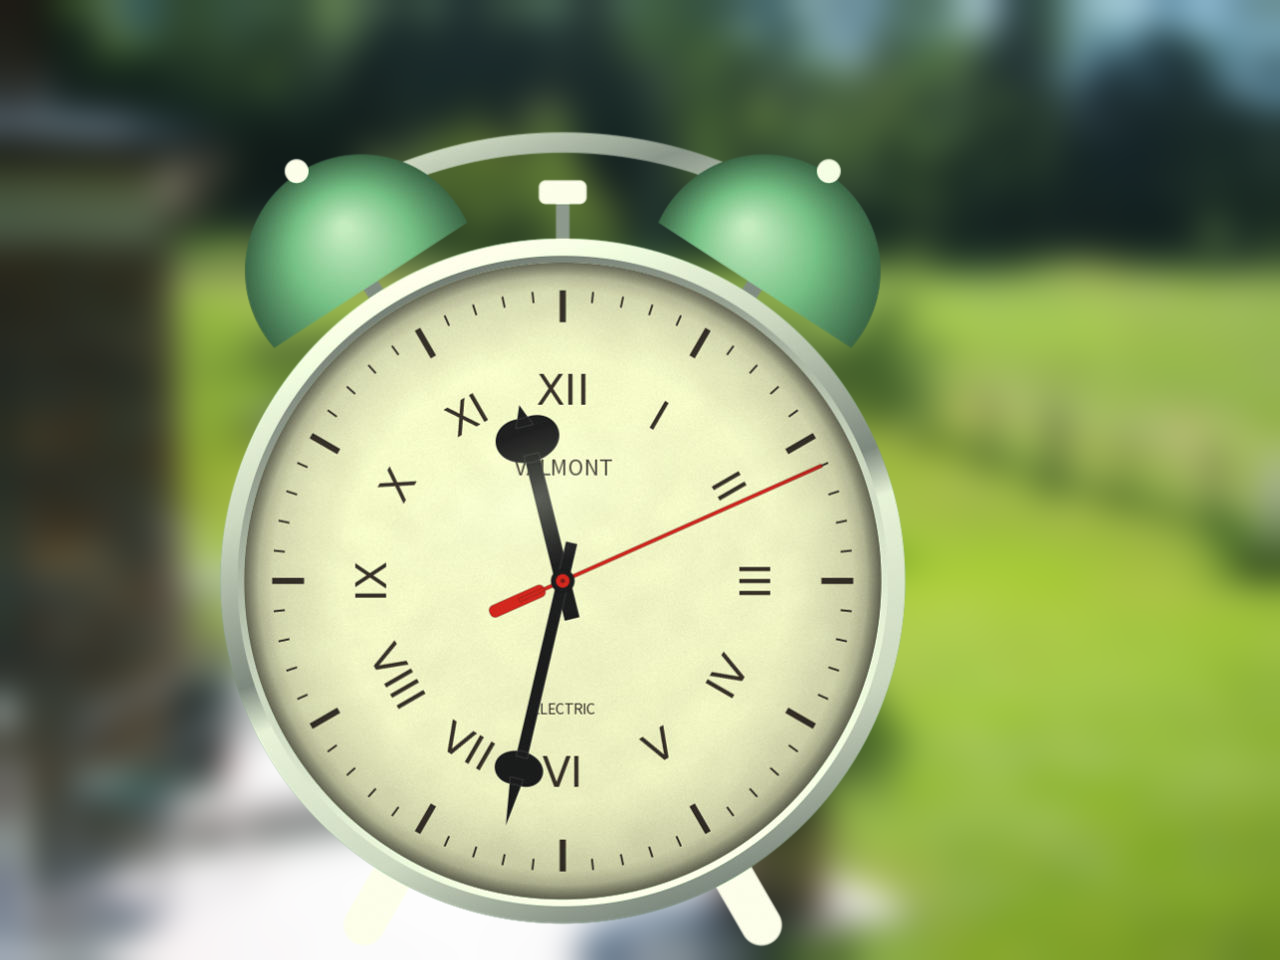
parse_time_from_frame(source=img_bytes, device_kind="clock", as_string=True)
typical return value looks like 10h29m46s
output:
11h32m11s
